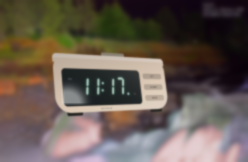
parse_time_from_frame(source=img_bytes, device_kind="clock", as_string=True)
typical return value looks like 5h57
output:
11h17
